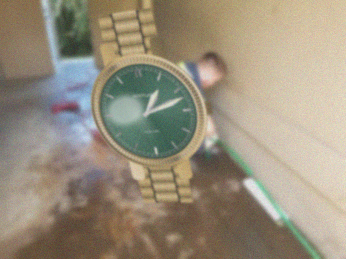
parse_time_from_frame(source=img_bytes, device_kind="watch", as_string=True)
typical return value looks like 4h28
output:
1h12
